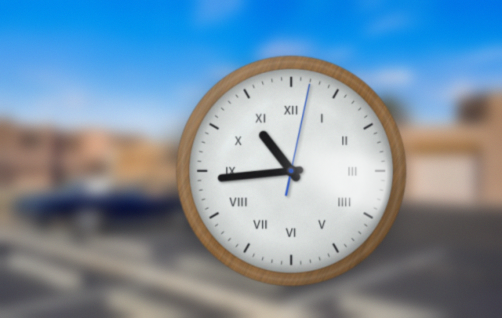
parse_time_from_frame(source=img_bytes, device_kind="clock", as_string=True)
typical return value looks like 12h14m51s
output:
10h44m02s
